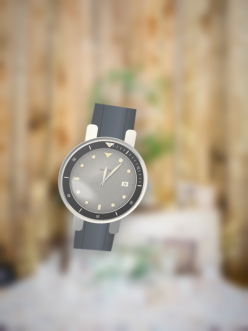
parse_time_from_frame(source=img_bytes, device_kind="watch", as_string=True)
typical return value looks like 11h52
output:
12h06
